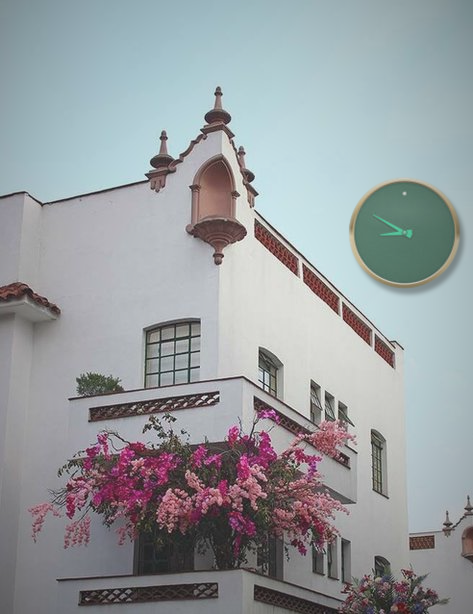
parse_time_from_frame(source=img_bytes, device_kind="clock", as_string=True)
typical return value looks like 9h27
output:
8h50
